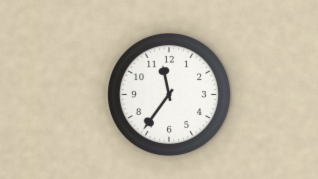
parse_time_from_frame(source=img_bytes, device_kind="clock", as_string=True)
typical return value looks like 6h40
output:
11h36
